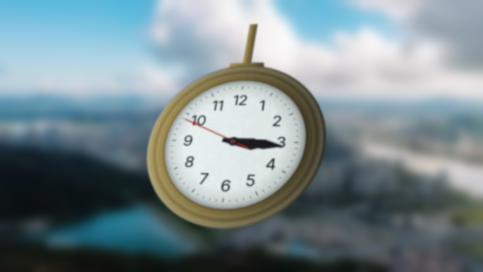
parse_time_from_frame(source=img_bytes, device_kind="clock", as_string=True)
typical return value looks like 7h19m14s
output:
3h15m49s
